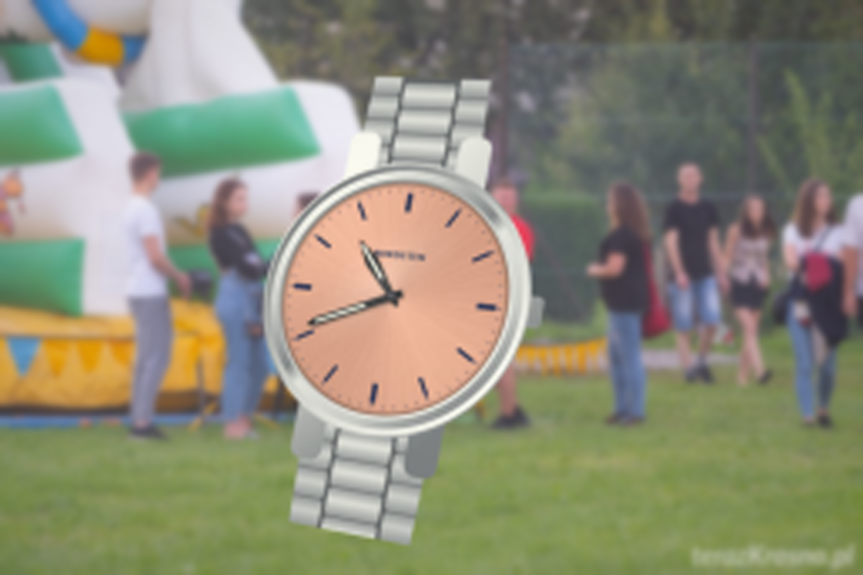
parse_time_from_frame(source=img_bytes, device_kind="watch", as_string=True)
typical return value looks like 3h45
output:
10h41
